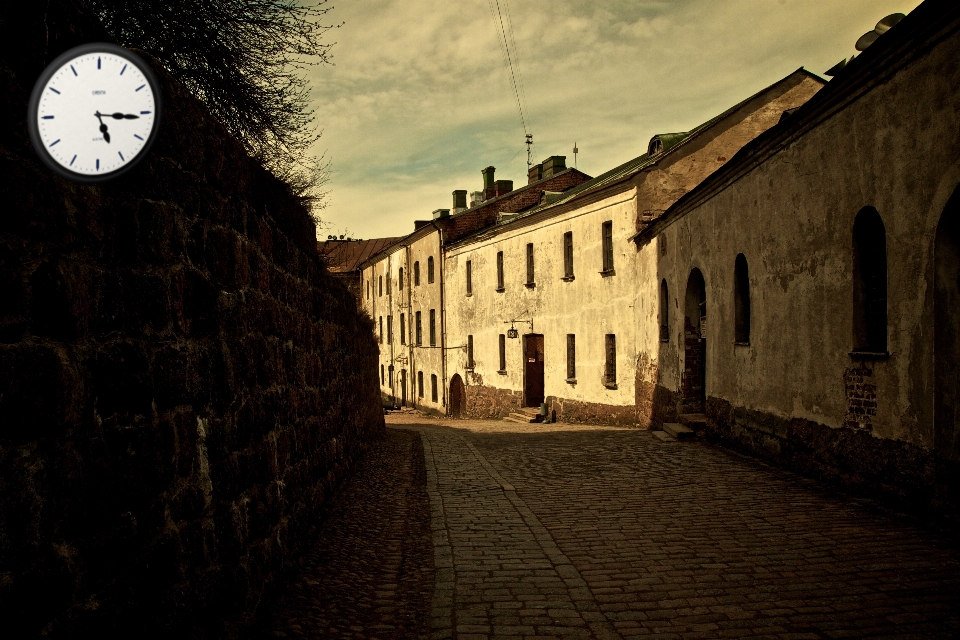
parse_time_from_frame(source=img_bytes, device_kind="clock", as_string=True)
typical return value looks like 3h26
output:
5h16
